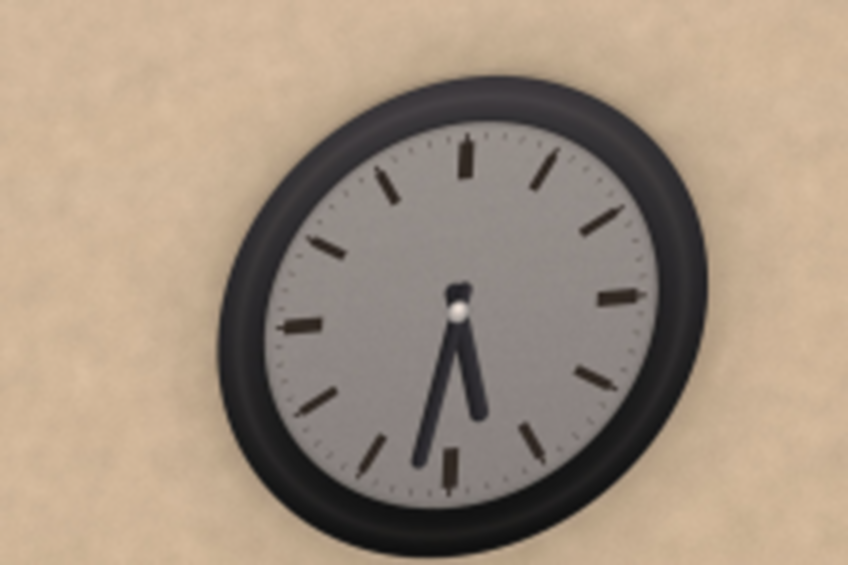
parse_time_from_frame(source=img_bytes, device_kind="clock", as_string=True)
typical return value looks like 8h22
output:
5h32
